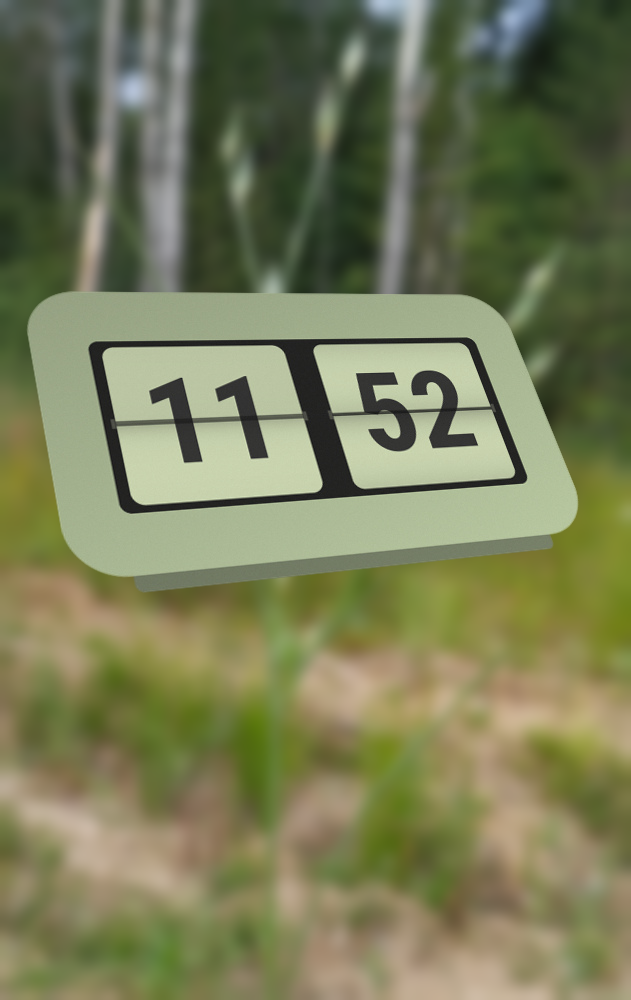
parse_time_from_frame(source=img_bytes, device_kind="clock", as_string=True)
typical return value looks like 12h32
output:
11h52
